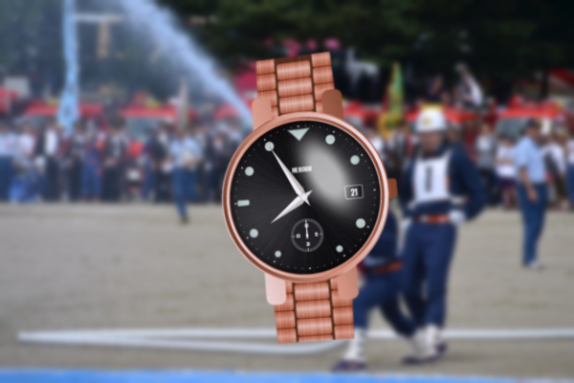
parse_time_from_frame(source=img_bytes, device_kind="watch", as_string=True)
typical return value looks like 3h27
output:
7h55
